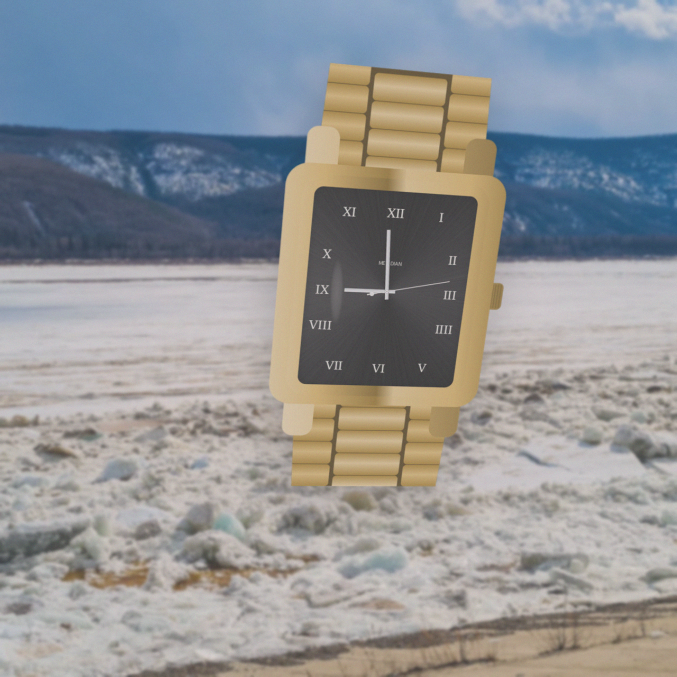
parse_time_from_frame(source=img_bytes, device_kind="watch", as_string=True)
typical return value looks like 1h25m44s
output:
8h59m13s
